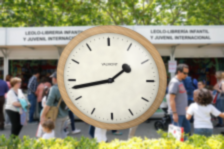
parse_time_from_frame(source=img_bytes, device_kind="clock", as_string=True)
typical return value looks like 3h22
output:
1h43
